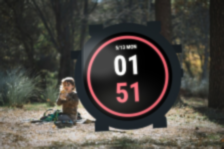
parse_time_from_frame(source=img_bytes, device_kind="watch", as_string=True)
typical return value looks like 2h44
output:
1h51
